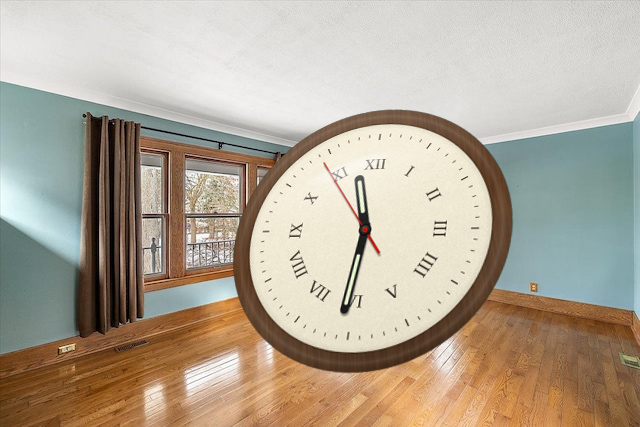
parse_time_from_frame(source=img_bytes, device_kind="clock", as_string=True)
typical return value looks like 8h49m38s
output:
11h30m54s
